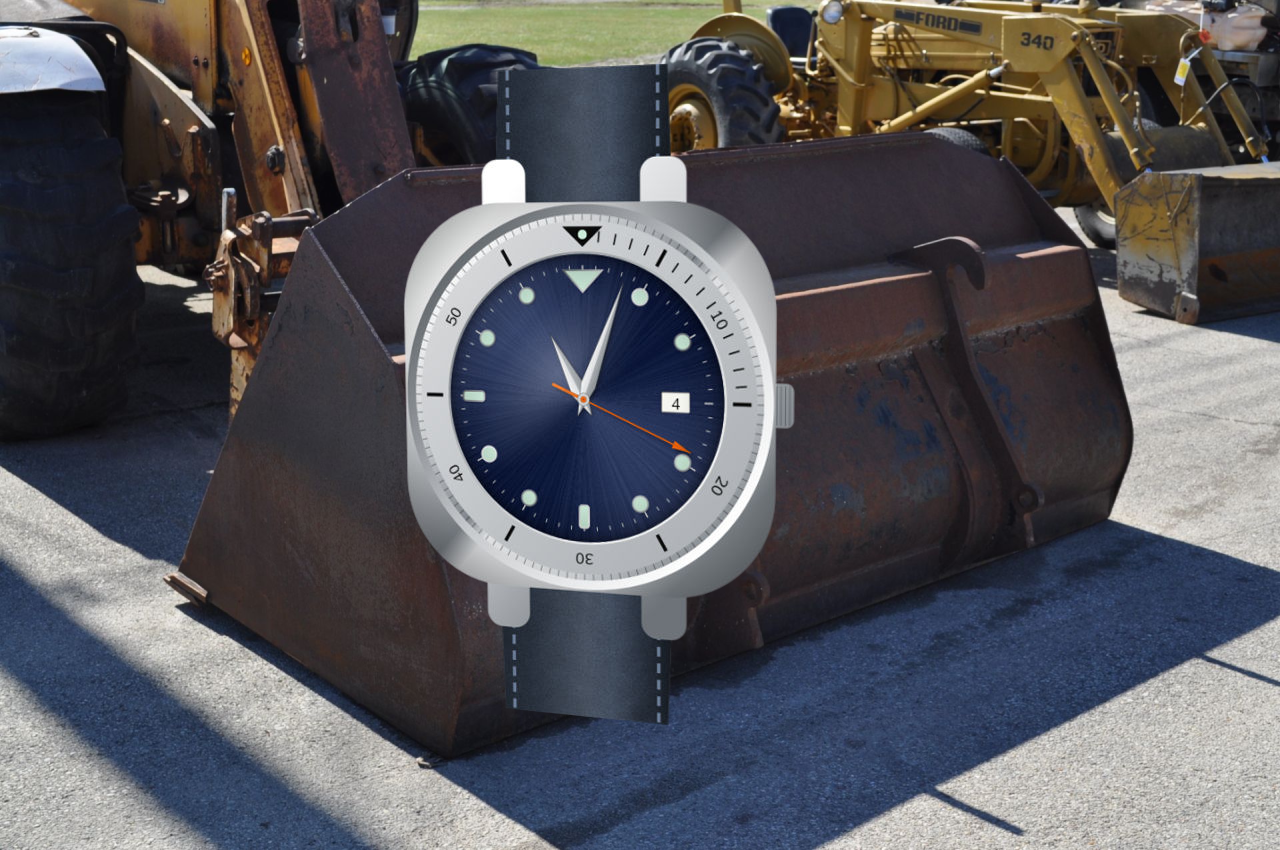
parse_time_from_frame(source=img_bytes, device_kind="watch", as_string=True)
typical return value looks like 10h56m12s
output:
11h03m19s
